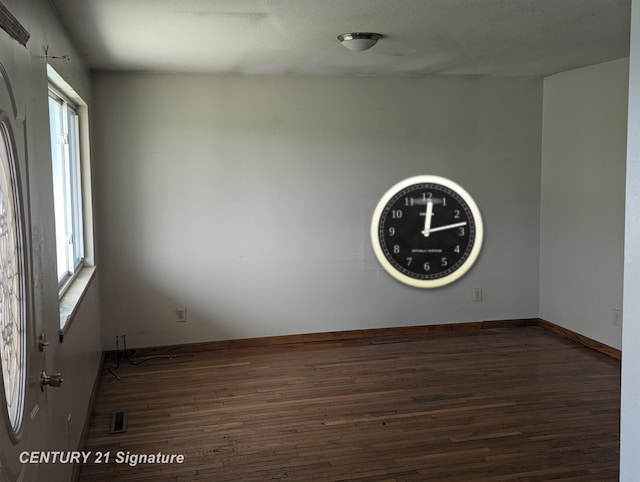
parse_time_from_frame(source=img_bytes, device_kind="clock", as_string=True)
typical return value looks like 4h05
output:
12h13
